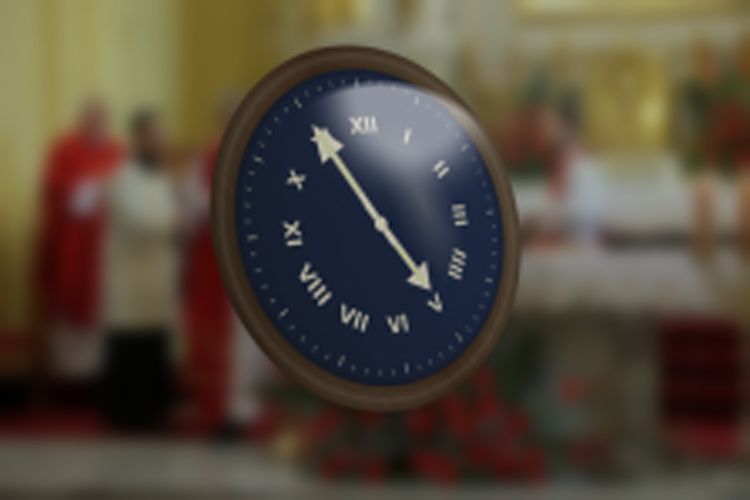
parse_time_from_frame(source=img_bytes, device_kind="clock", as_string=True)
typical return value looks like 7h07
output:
4h55
